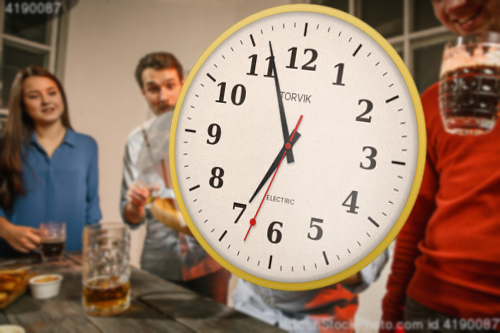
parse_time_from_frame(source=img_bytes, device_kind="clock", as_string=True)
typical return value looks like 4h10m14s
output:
6h56m33s
